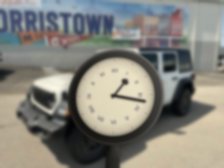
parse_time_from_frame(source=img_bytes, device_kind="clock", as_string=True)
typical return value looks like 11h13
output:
1h17
